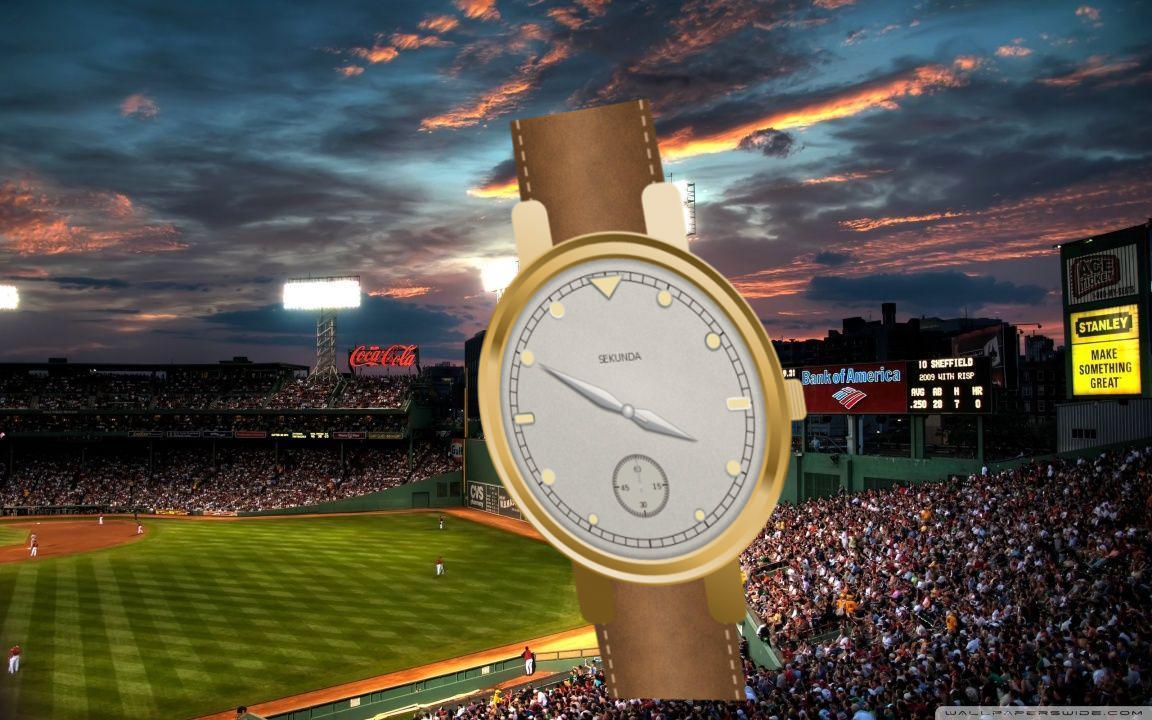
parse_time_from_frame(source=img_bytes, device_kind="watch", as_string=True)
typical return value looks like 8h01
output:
3h50
